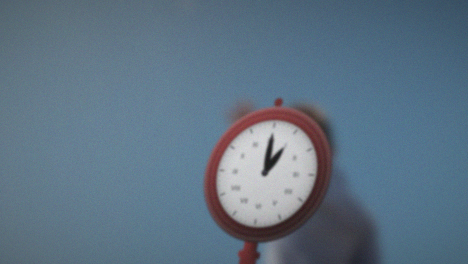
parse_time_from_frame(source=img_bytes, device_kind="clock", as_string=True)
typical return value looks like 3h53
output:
1h00
